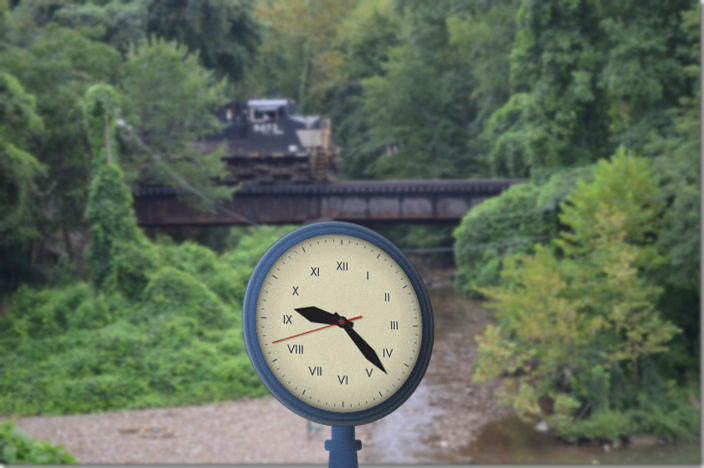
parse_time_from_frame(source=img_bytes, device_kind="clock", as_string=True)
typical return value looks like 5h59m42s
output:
9h22m42s
